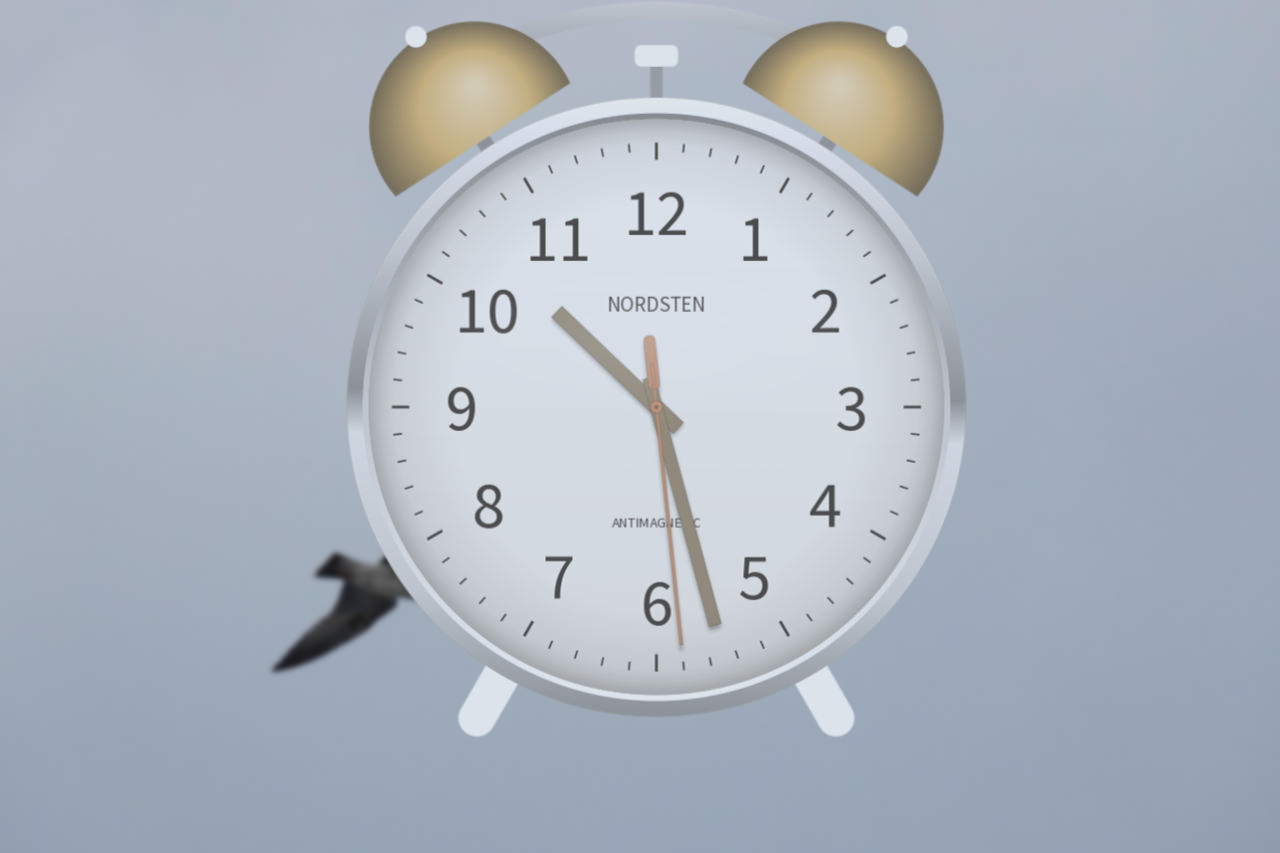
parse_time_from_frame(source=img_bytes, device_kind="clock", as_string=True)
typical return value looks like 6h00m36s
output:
10h27m29s
